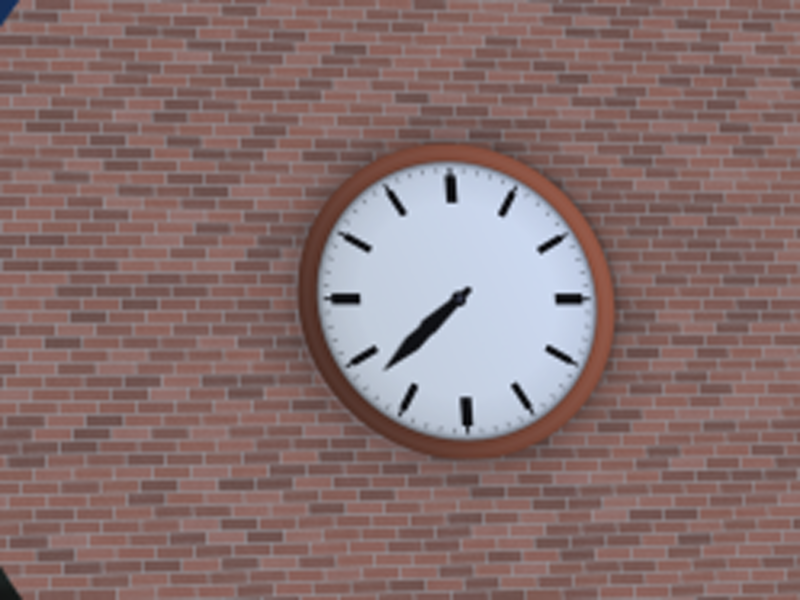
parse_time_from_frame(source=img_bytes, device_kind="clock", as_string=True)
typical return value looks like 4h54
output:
7h38
